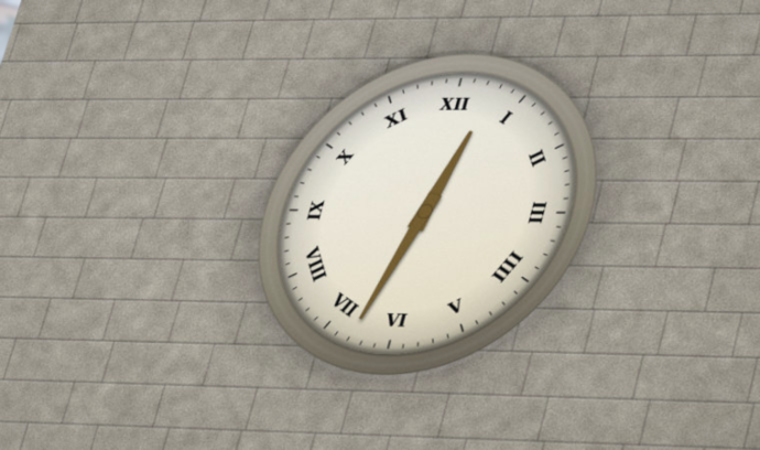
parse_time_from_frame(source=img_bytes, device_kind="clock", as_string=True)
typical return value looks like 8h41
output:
12h33
